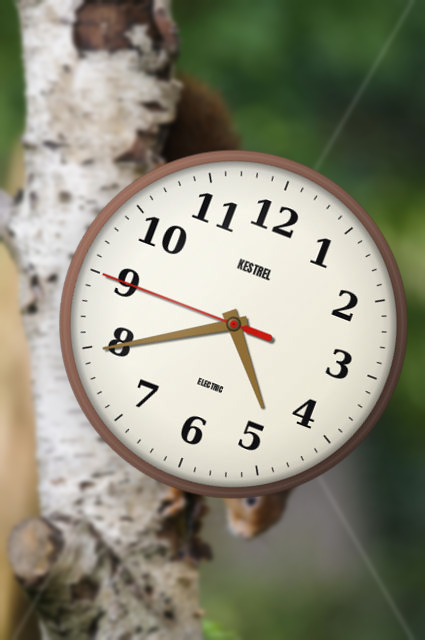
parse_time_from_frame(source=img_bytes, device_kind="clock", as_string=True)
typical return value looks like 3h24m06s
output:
4h39m45s
